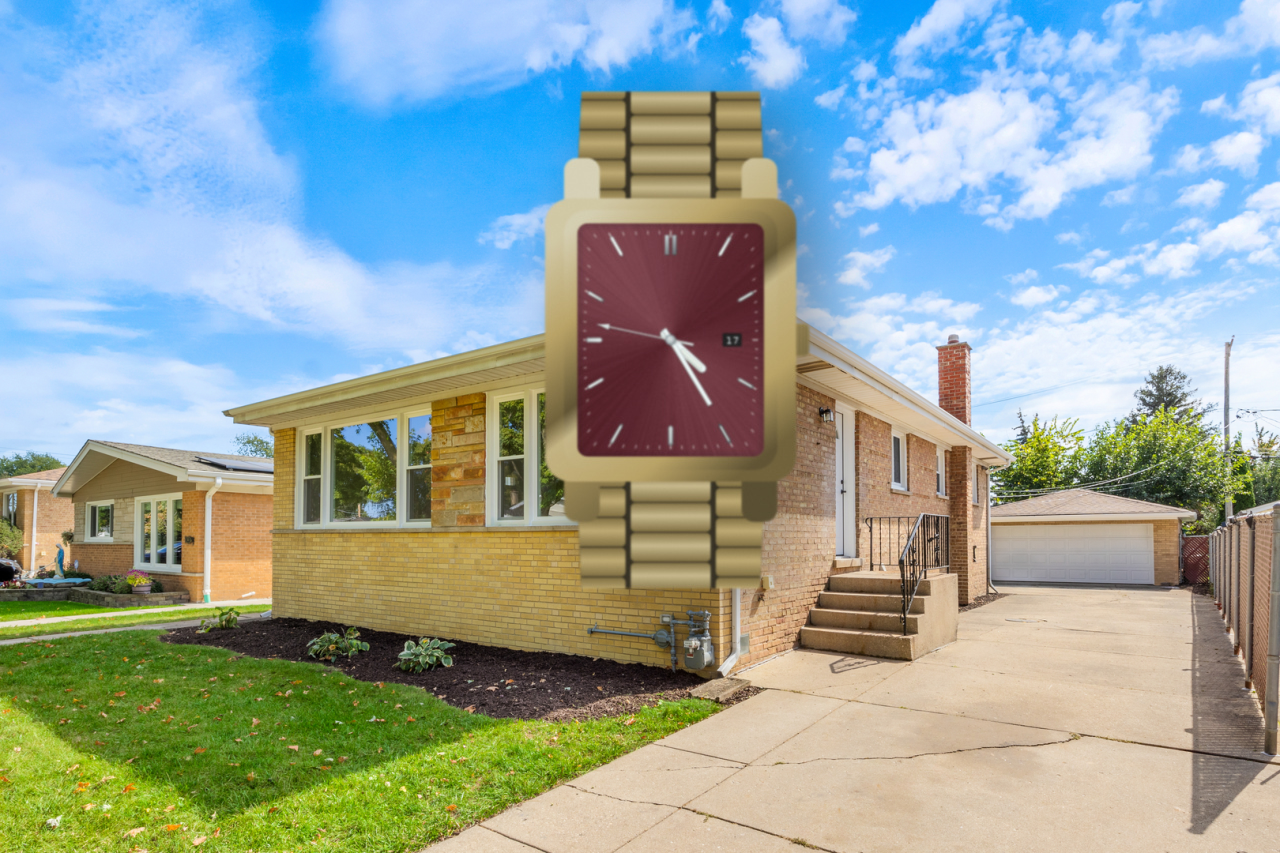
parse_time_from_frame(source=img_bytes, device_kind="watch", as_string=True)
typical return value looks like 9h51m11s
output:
4h24m47s
